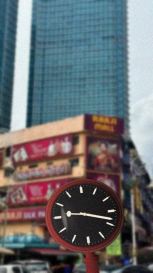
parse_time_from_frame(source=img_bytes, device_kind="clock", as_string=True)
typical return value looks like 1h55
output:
9h18
